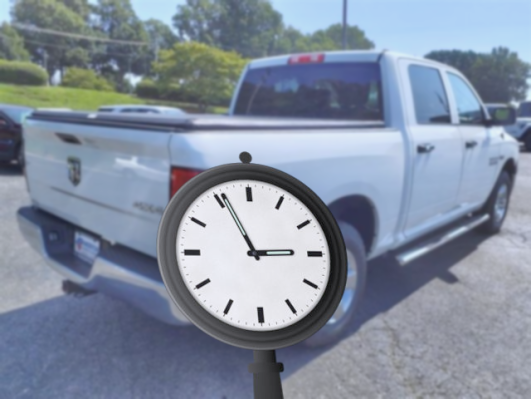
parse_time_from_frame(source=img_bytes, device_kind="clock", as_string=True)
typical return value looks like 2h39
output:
2h56
